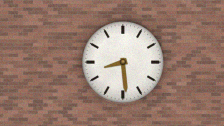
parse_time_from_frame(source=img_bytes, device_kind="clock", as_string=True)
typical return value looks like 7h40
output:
8h29
